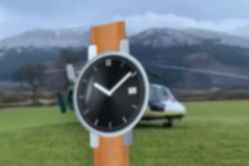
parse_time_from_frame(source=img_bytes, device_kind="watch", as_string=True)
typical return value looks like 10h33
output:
10h09
